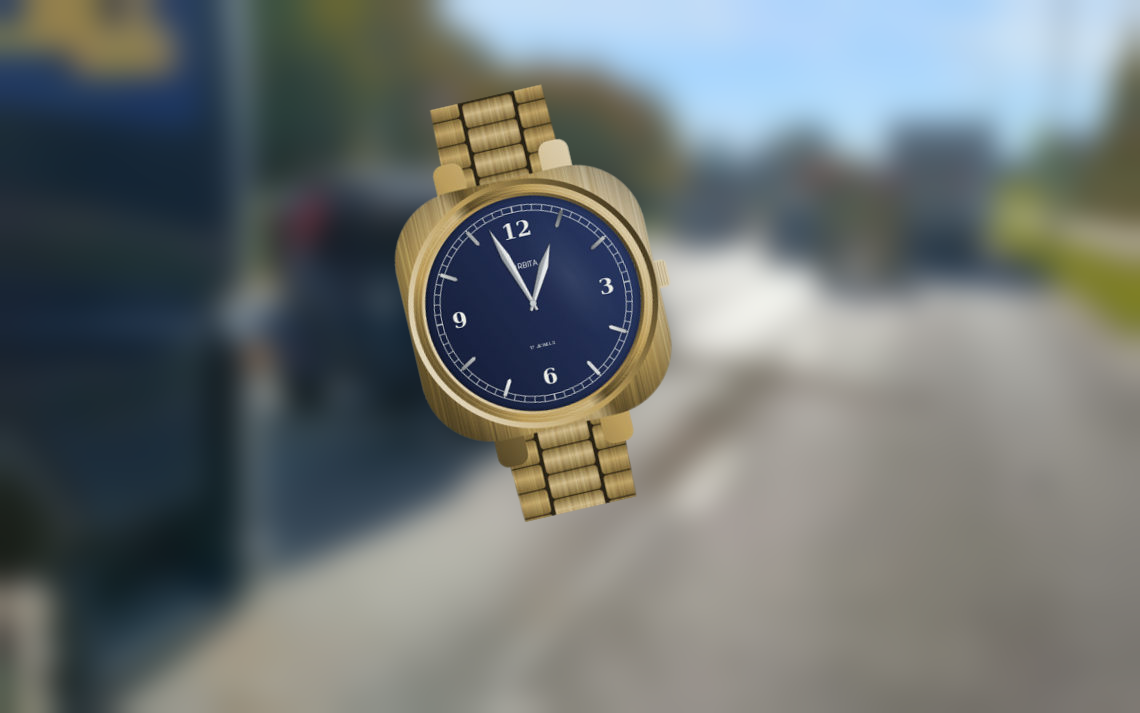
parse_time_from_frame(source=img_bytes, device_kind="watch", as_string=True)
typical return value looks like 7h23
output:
12h57
